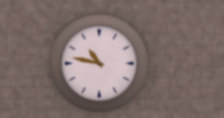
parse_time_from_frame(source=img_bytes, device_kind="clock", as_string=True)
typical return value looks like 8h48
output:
10h47
